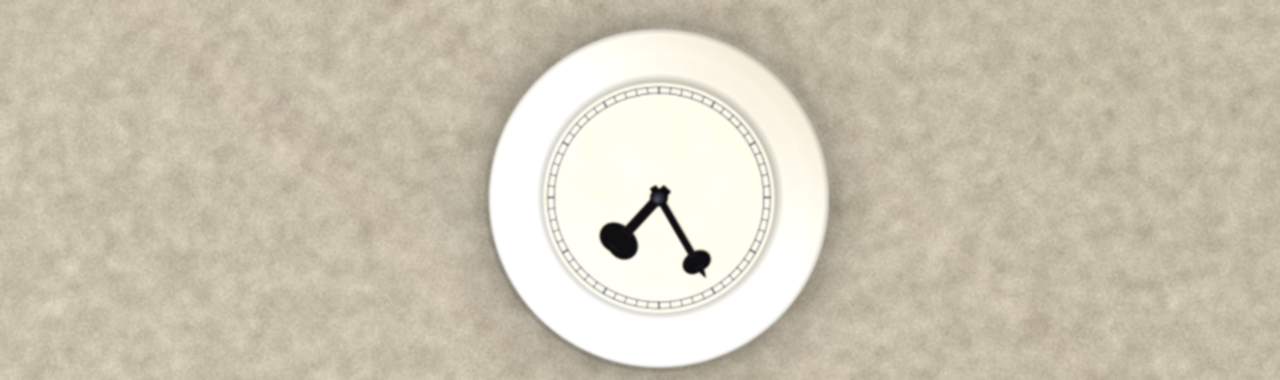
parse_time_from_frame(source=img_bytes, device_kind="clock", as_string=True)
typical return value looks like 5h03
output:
7h25
